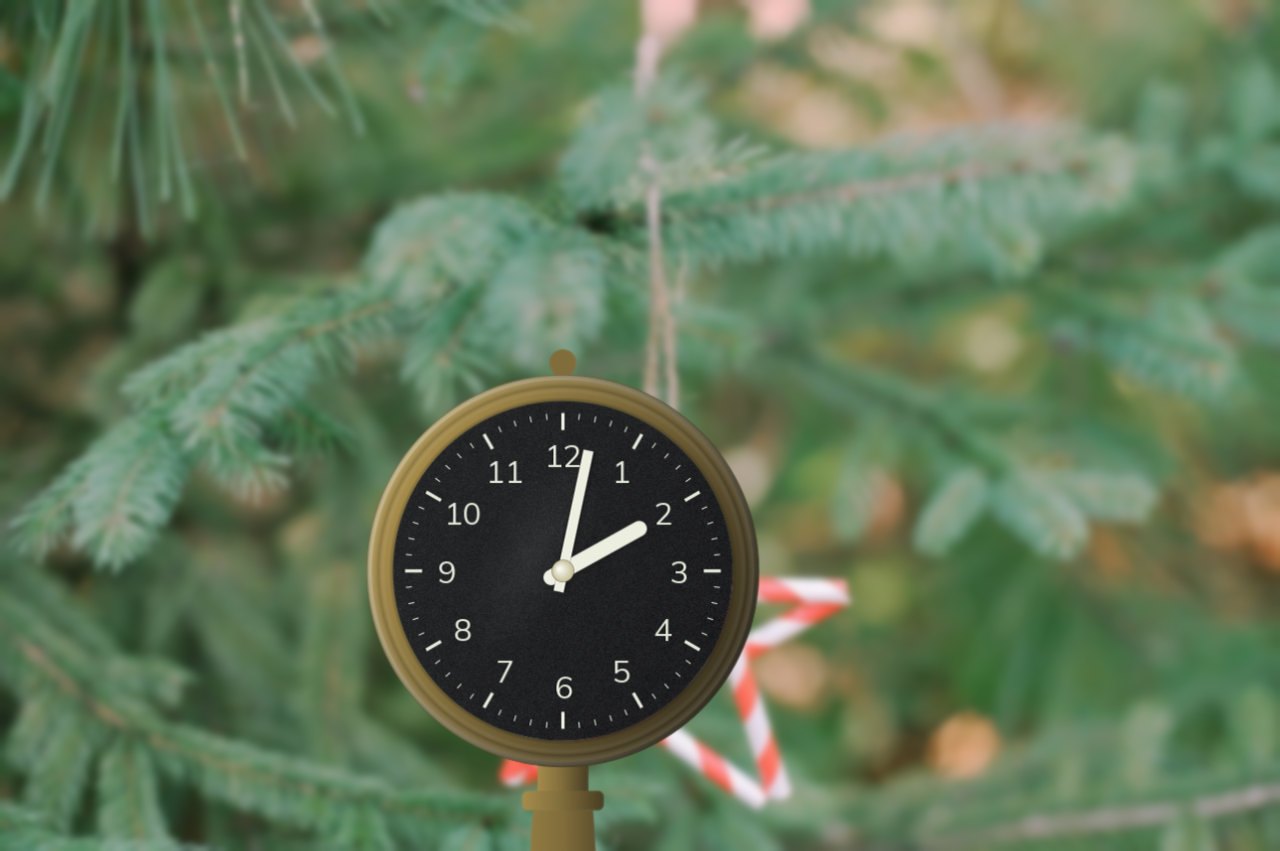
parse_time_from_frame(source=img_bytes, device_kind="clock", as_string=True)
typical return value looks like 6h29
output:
2h02
